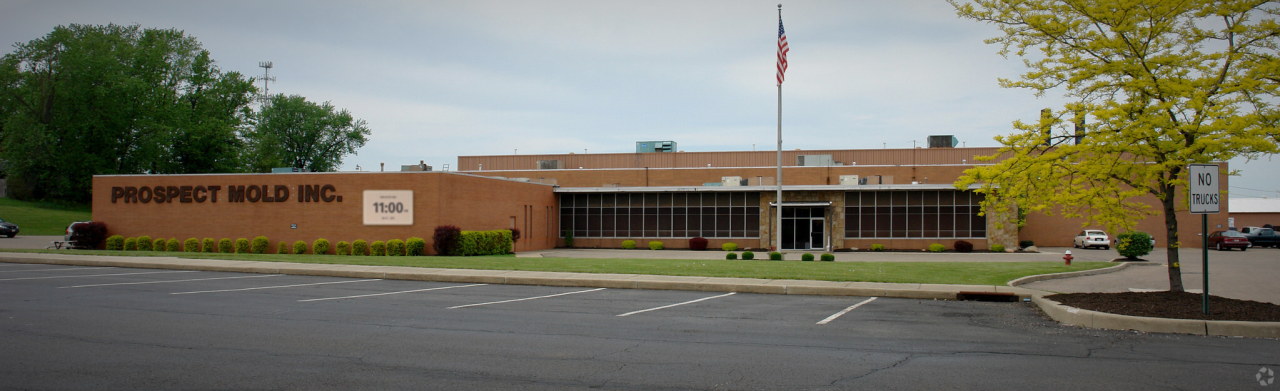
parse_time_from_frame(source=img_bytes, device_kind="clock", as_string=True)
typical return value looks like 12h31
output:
11h00
